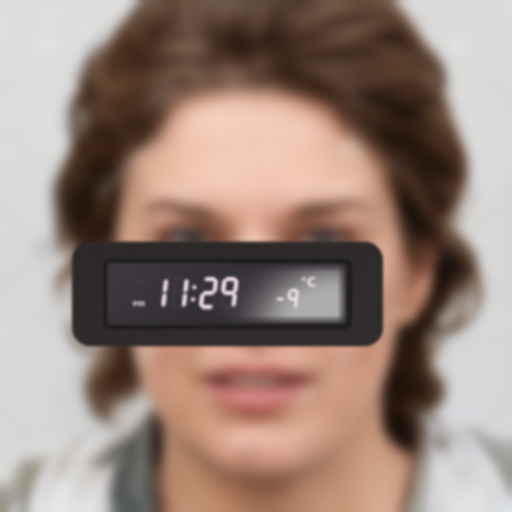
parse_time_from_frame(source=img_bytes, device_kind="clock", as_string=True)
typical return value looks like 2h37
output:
11h29
